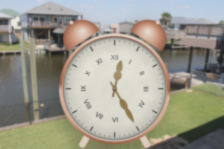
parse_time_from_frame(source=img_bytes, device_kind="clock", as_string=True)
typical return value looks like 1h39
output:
12h25
